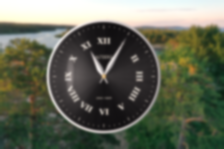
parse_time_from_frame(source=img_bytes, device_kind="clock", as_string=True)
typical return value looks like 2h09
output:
11h05
